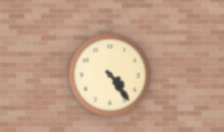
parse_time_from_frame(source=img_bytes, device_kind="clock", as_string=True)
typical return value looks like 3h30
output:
4h24
